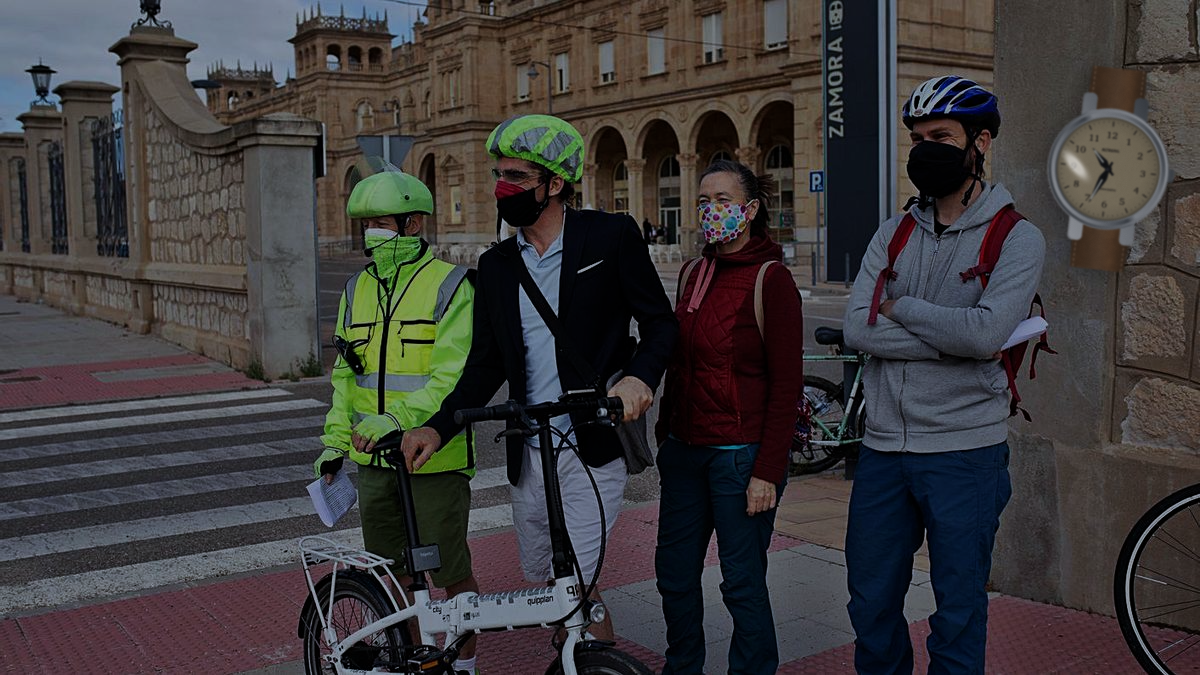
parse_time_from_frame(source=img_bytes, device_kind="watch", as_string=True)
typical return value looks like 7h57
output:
10h34
